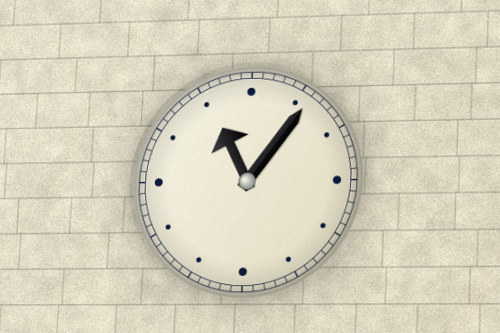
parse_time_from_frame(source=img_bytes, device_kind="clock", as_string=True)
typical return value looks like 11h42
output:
11h06
